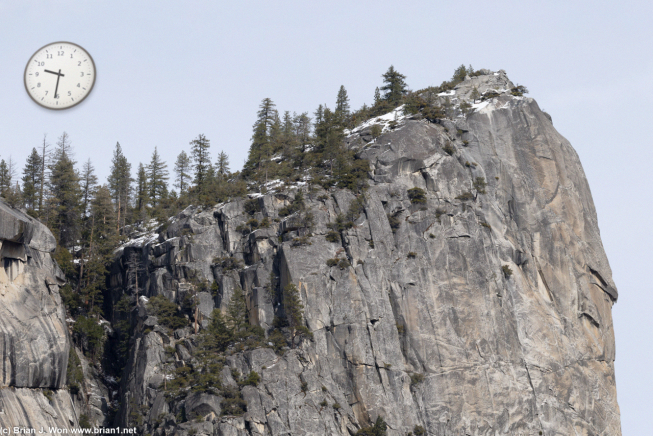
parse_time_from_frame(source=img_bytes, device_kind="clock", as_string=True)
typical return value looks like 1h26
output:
9h31
